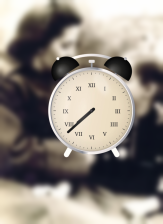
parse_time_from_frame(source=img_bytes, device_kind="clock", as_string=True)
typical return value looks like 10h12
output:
7h38
